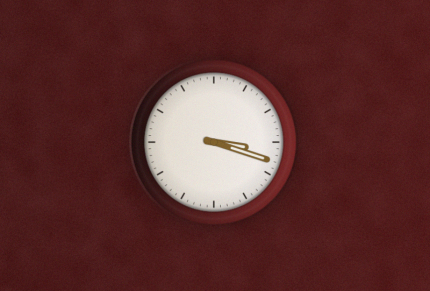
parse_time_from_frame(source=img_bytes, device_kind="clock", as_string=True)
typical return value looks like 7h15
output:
3h18
